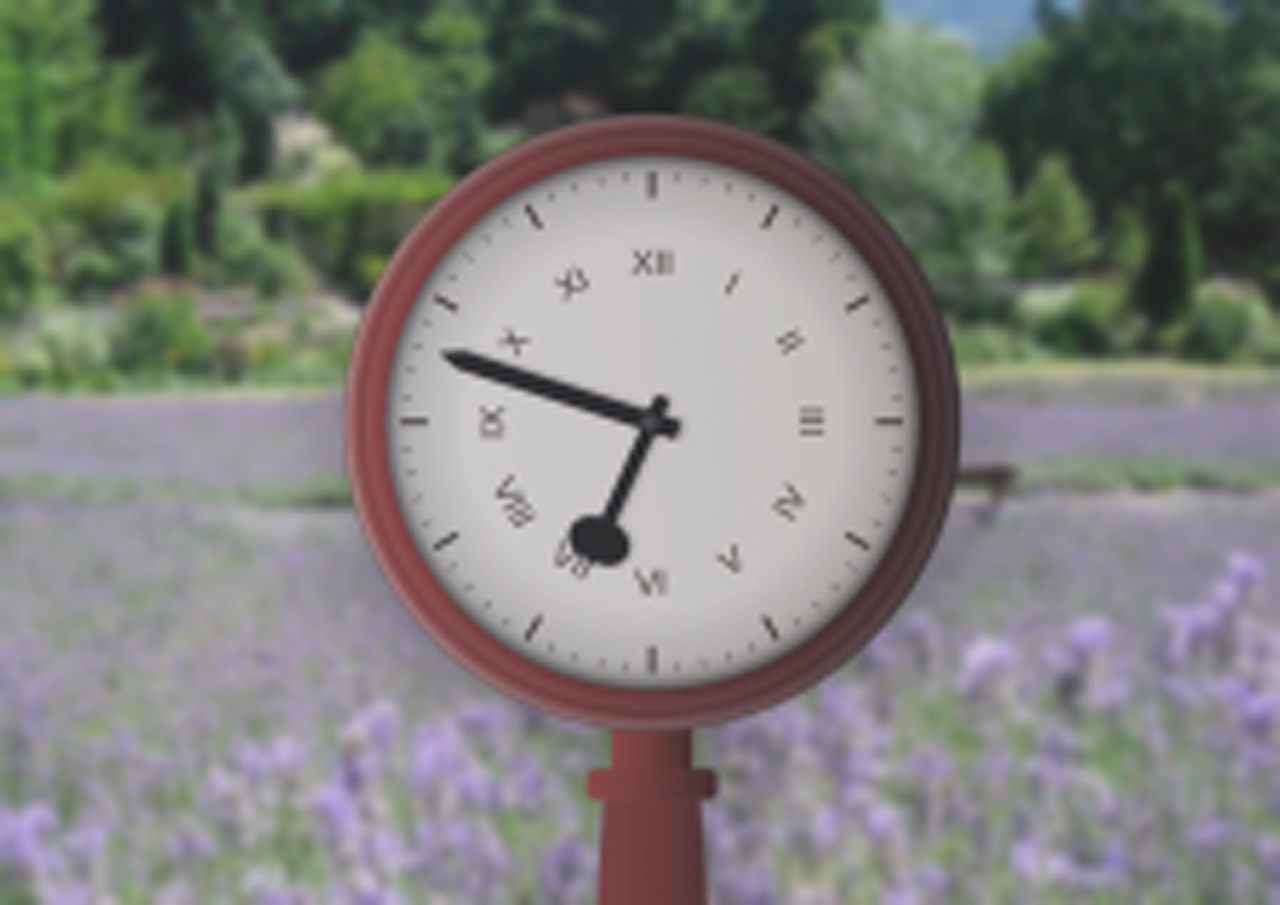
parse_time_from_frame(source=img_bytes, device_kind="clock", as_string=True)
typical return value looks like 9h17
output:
6h48
